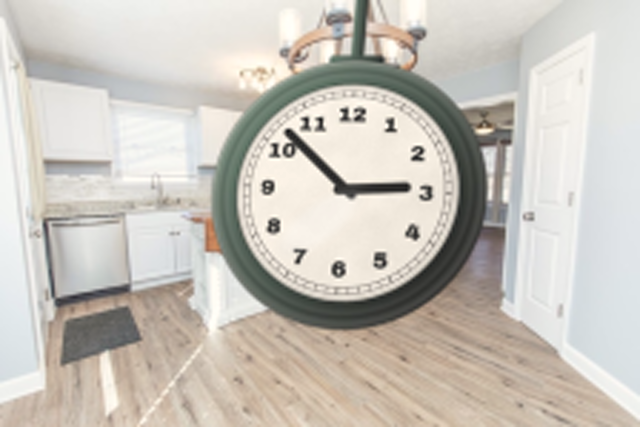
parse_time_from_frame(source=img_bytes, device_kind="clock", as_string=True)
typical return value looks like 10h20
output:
2h52
